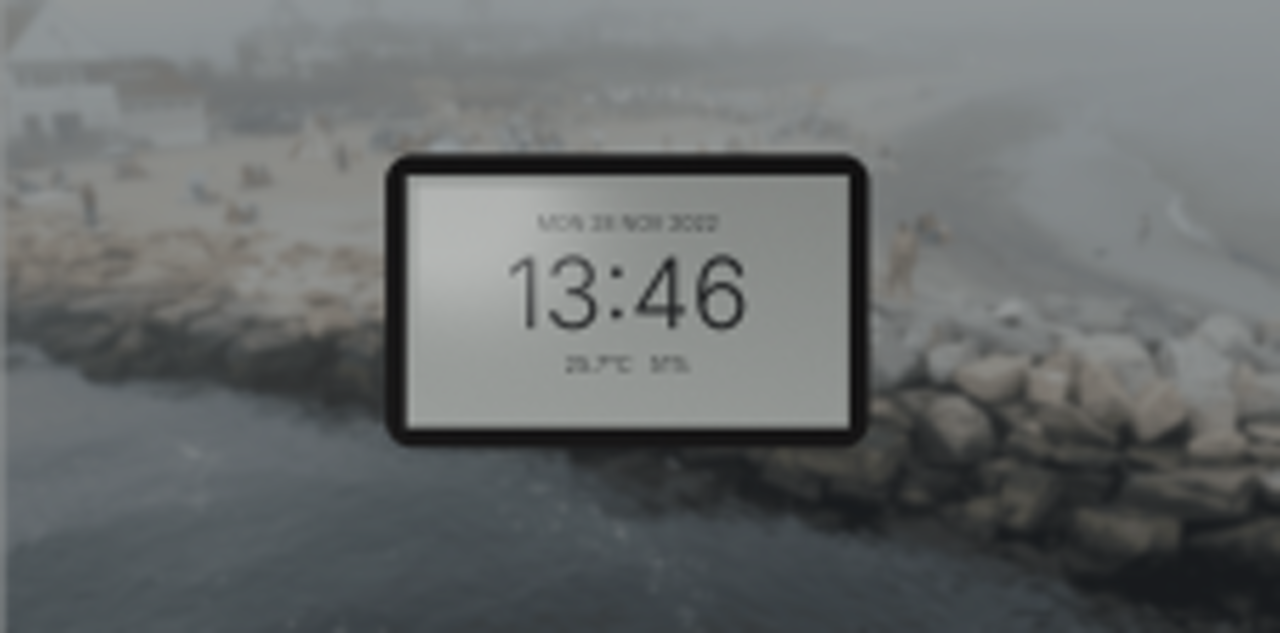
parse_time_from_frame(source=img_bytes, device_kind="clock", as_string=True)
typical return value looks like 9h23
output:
13h46
